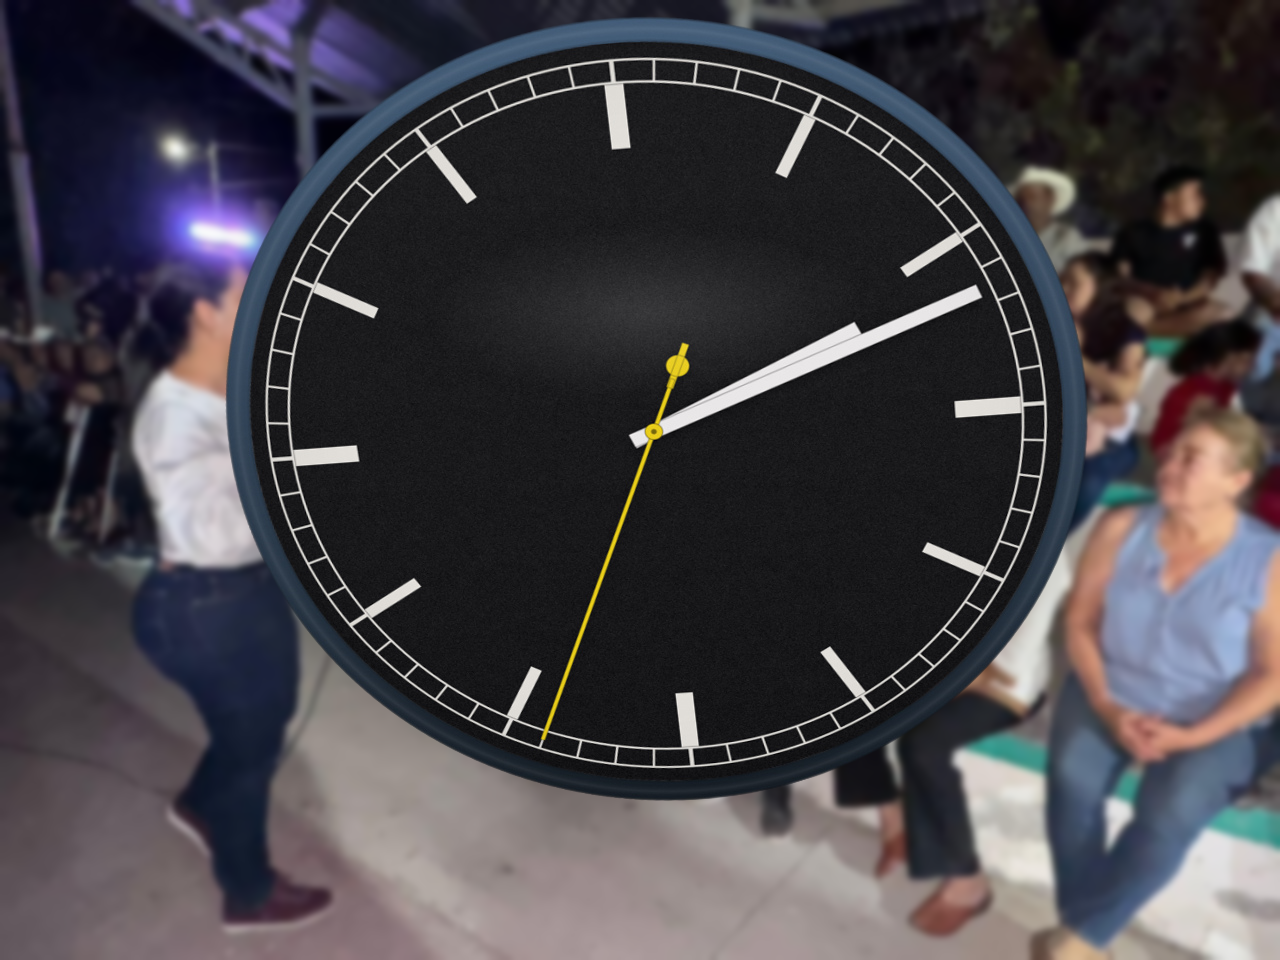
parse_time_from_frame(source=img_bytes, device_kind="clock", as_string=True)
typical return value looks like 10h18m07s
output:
2h11m34s
